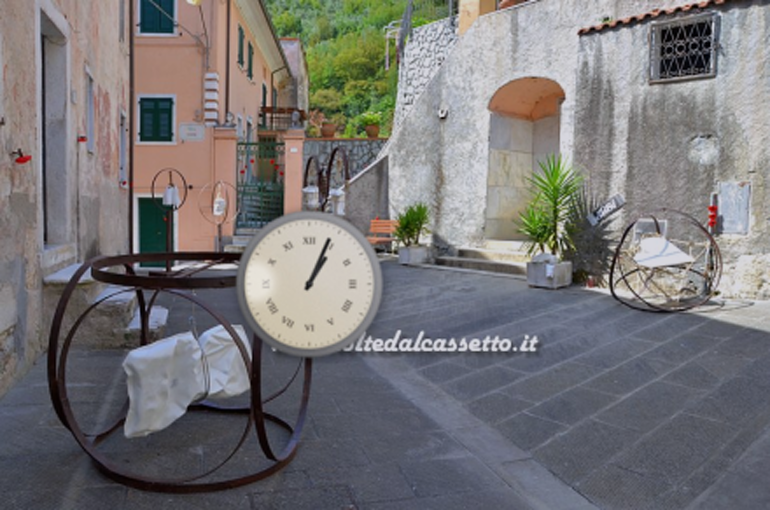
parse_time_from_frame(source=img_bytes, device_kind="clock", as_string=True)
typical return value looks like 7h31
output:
1h04
